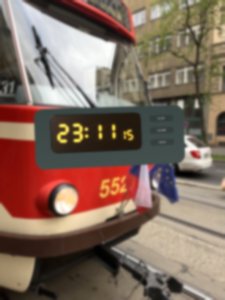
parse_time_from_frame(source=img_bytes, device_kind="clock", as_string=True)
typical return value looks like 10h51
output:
23h11
